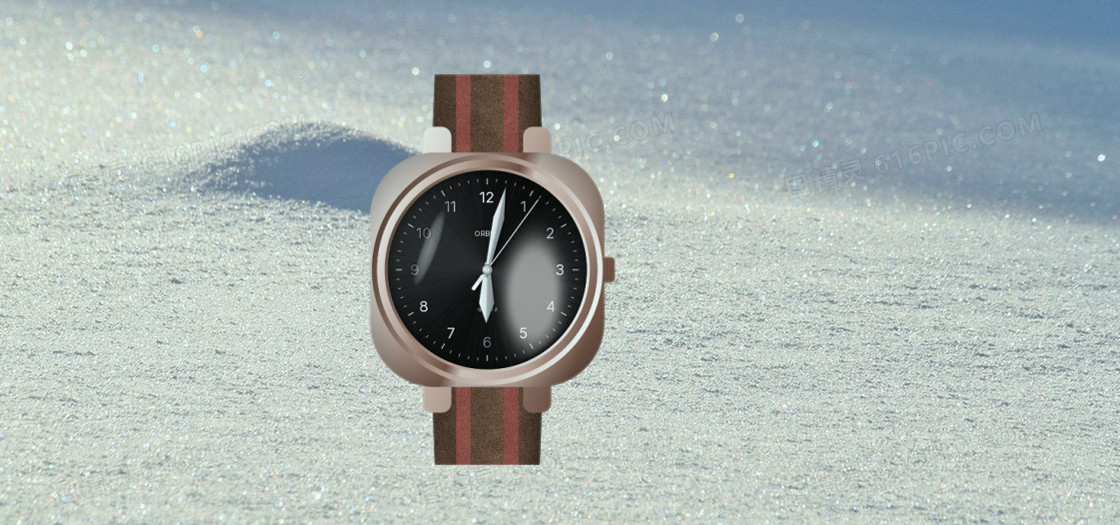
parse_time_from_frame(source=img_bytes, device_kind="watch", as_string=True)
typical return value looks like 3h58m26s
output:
6h02m06s
